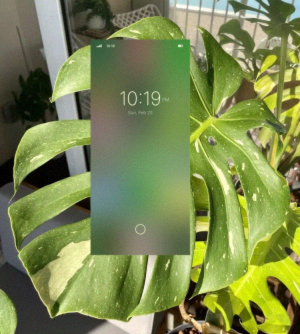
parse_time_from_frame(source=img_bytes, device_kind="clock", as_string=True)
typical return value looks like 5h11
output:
10h19
